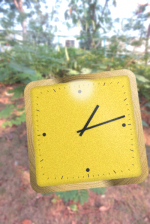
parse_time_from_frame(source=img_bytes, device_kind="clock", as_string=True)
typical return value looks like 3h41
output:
1h13
